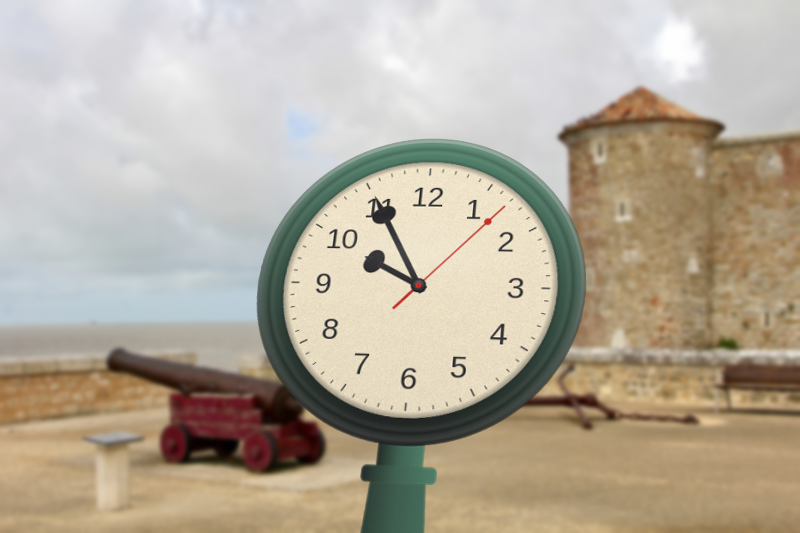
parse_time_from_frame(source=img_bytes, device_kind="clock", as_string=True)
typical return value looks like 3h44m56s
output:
9h55m07s
